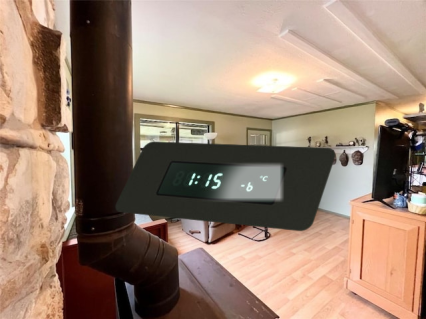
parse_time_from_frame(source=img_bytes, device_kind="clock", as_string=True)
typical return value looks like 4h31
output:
1h15
